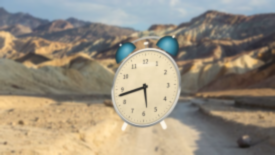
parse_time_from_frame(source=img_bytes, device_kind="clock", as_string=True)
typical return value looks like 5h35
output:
5h43
